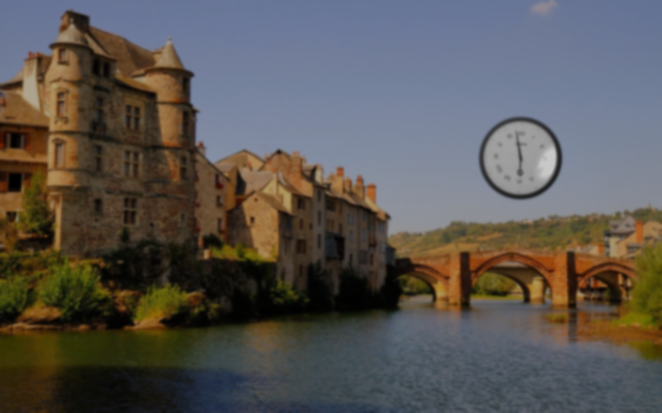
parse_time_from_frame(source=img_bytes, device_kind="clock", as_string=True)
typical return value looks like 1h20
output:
5h58
